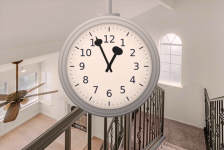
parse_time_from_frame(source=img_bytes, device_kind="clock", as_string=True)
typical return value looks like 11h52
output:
12h56
